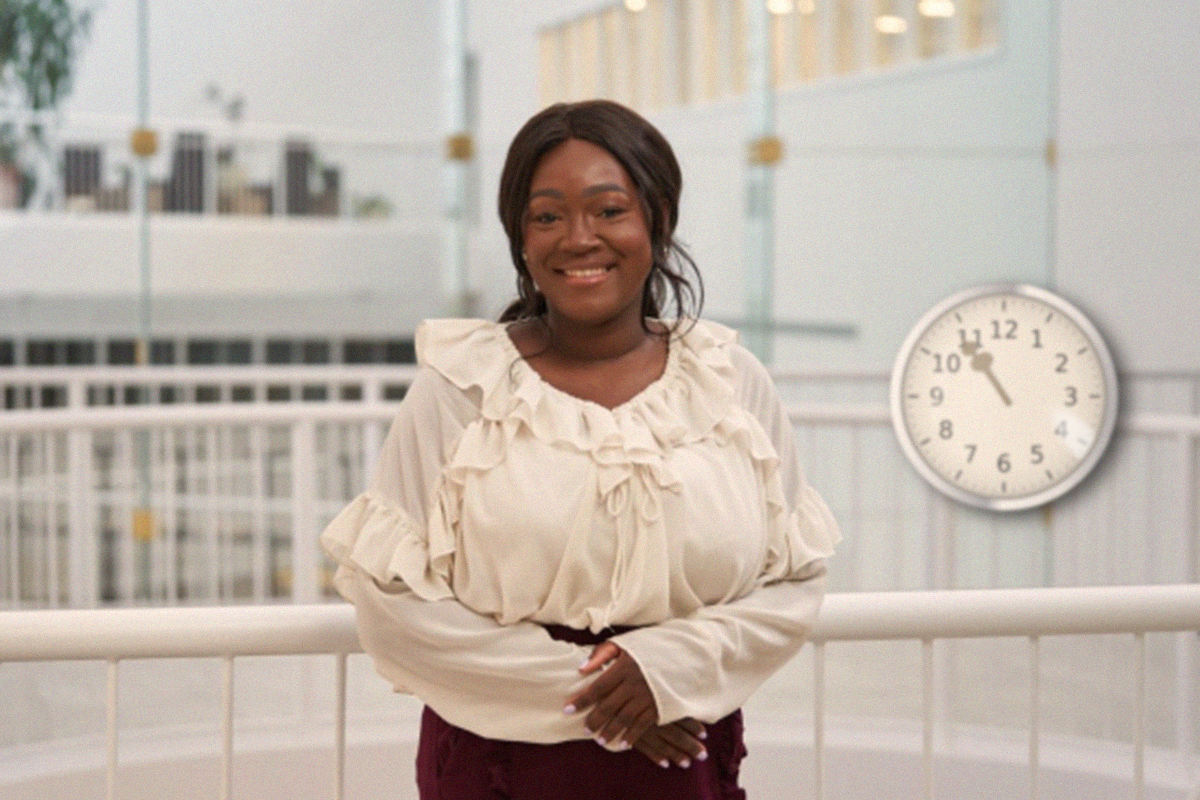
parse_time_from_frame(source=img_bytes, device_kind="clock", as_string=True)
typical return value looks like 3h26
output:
10h54
